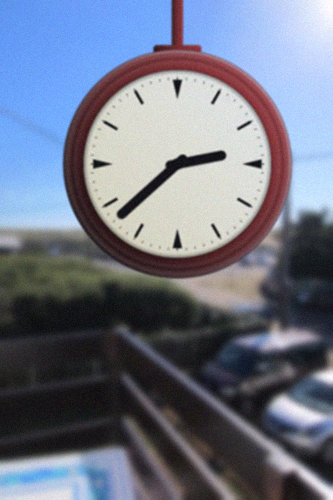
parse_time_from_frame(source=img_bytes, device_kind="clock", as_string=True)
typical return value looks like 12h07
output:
2h38
